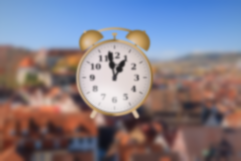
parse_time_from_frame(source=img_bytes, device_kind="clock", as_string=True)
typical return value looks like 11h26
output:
12h58
